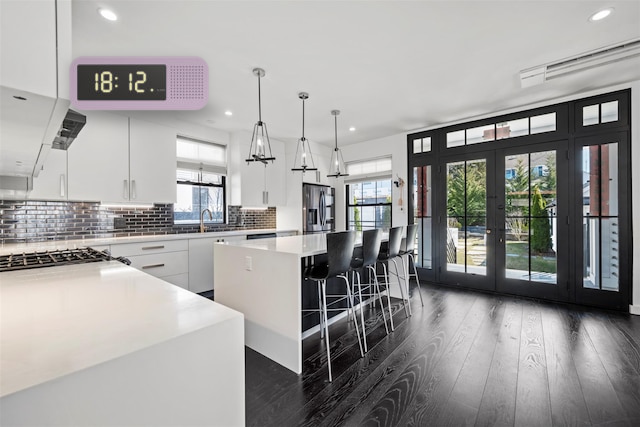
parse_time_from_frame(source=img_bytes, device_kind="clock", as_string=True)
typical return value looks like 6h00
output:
18h12
